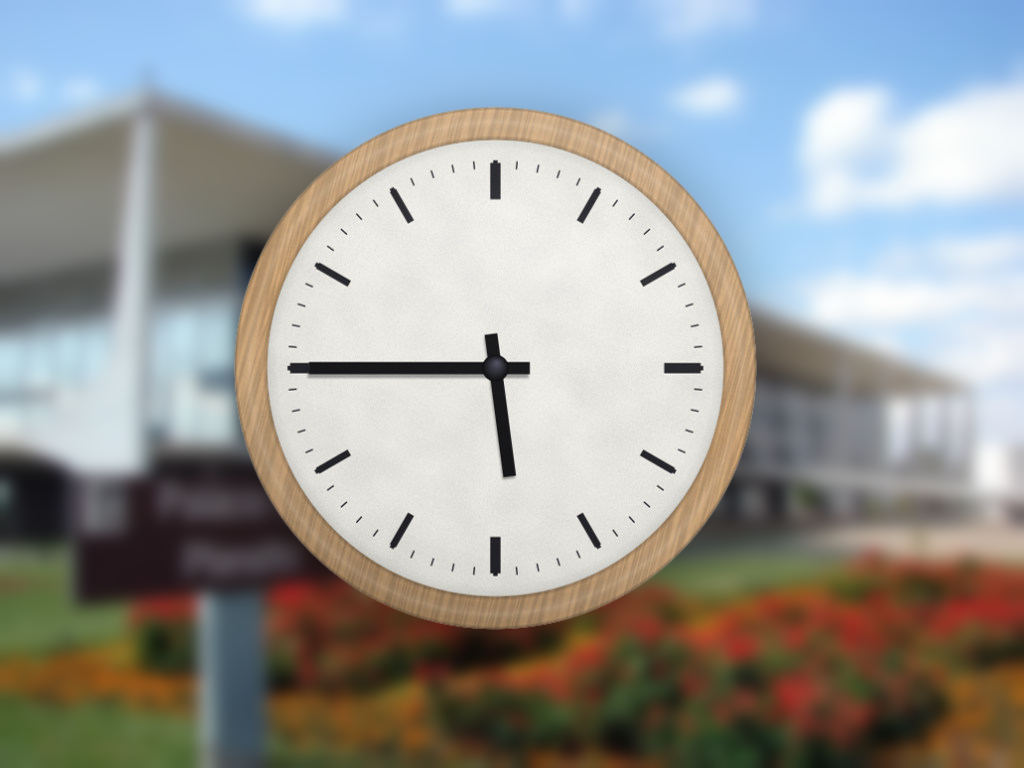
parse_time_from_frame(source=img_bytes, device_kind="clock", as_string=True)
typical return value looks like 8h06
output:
5h45
